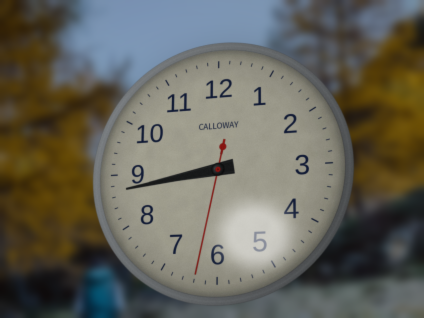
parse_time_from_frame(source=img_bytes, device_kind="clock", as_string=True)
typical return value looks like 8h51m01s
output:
8h43m32s
